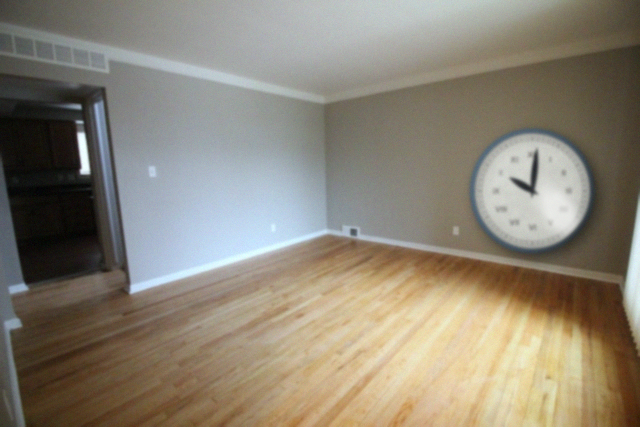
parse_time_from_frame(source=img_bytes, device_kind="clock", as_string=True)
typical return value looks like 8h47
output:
10h01
